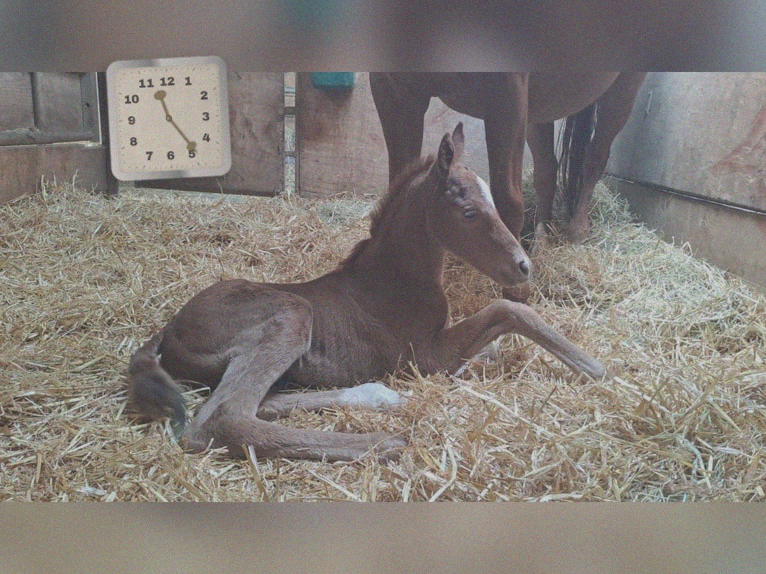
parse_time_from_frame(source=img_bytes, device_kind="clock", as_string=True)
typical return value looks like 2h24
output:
11h24
